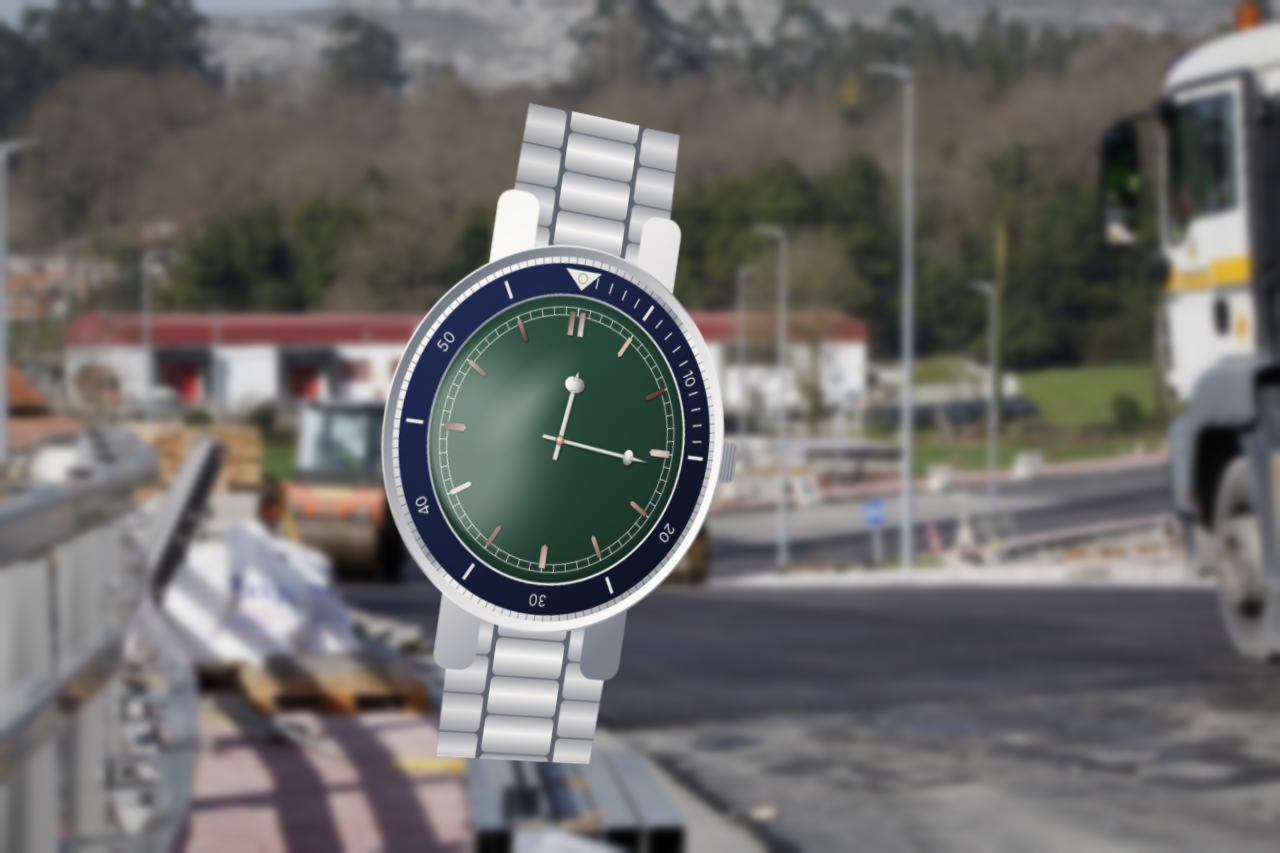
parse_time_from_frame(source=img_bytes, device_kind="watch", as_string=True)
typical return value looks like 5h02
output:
12h16
